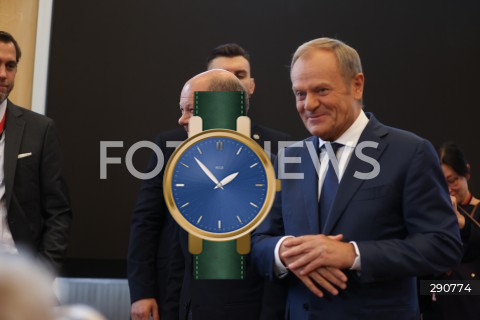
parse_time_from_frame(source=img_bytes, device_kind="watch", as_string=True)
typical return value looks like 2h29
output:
1h53
